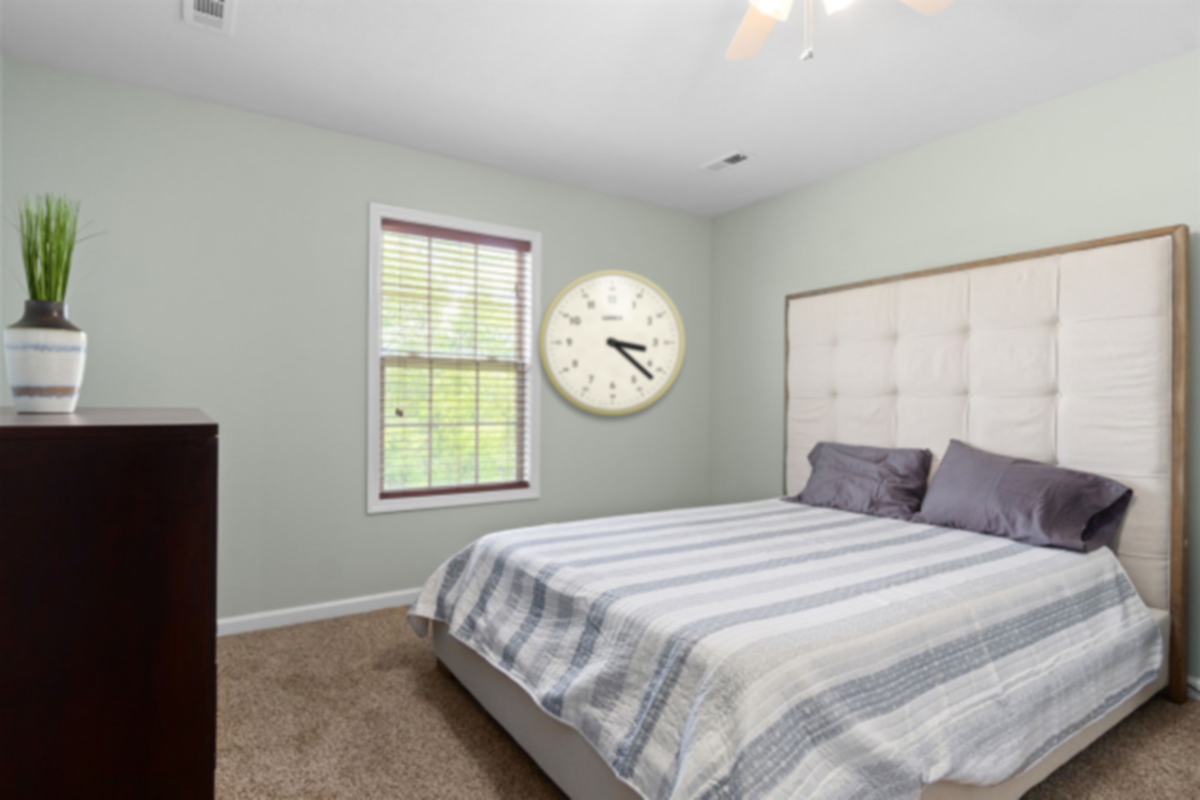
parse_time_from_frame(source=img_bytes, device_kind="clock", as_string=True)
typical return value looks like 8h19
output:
3h22
